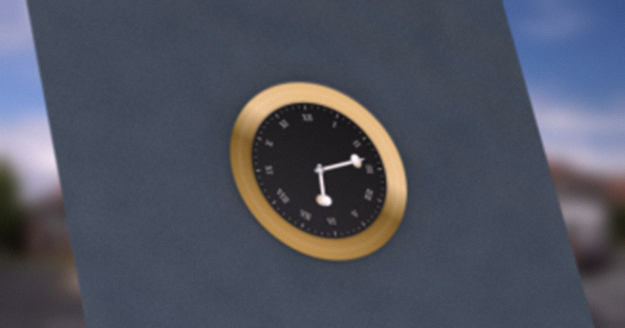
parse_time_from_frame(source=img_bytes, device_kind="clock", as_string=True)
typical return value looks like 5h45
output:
6h13
